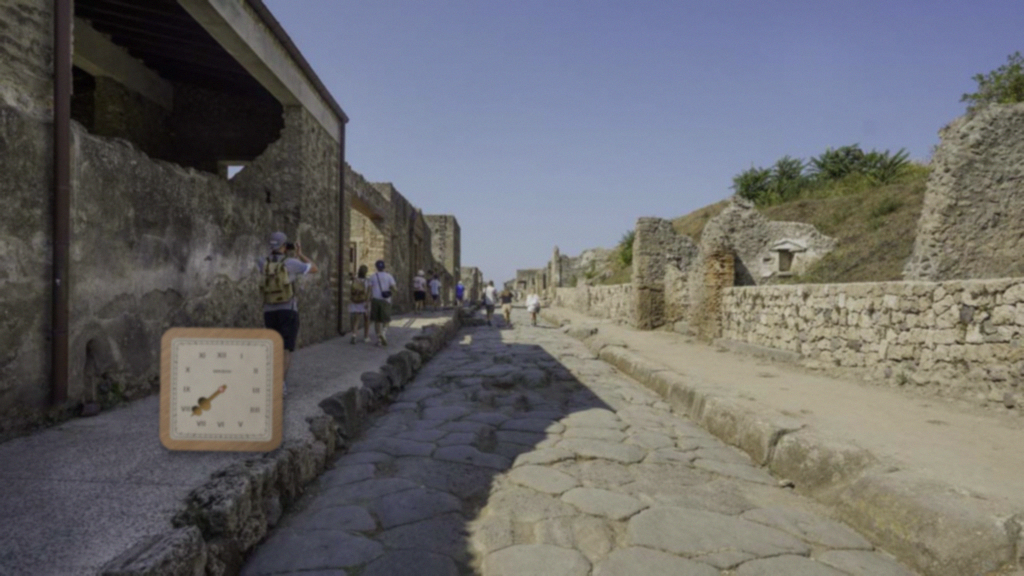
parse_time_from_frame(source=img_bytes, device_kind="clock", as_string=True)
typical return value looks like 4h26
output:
7h38
